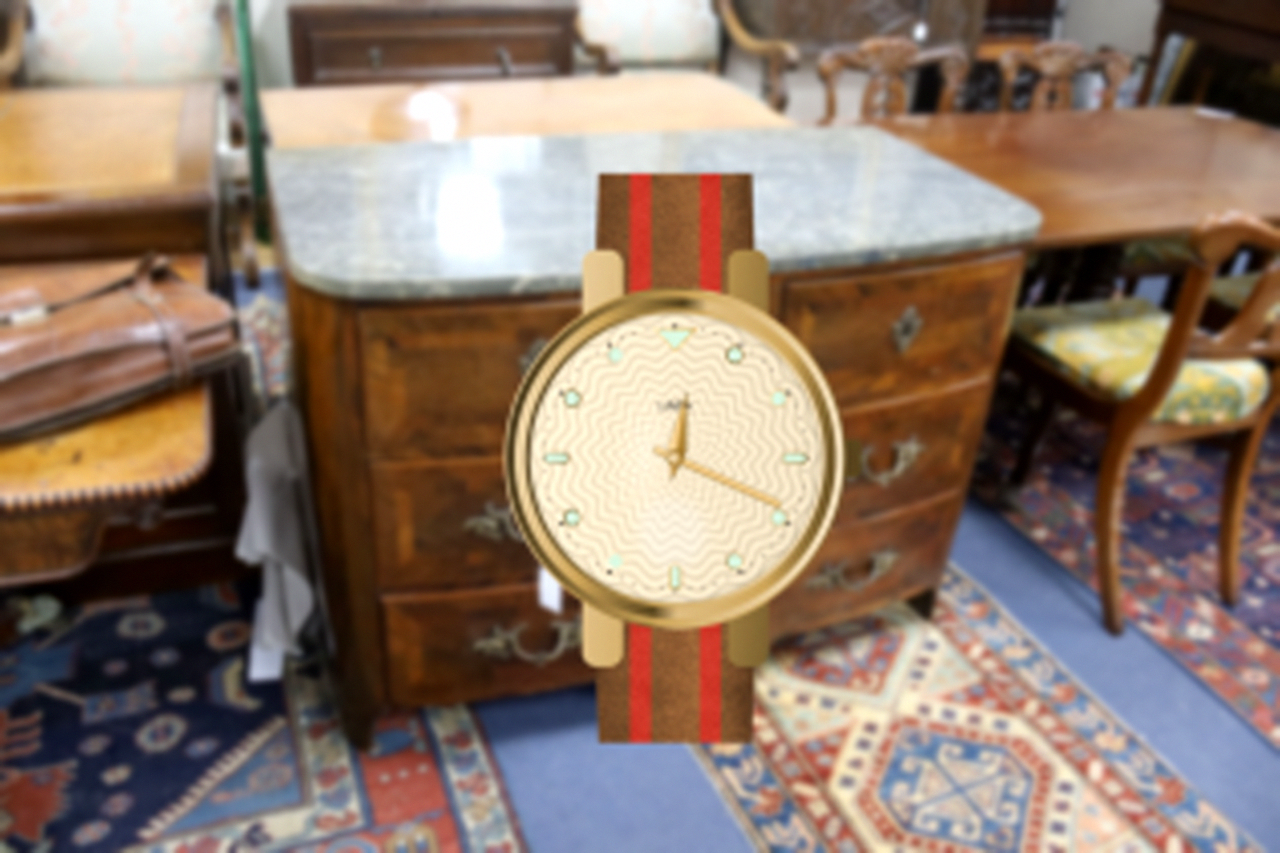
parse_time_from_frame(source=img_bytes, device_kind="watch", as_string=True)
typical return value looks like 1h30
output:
12h19
